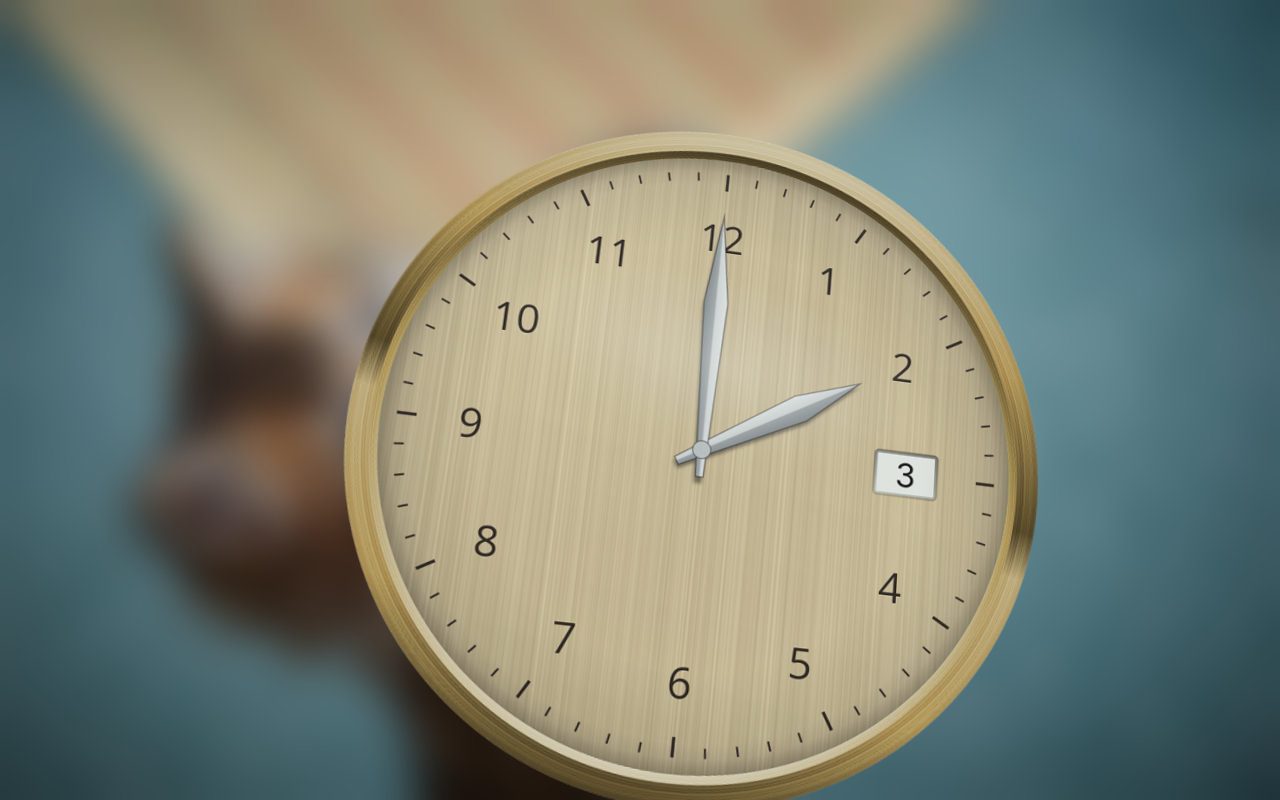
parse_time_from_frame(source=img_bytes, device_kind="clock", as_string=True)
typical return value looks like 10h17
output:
2h00
